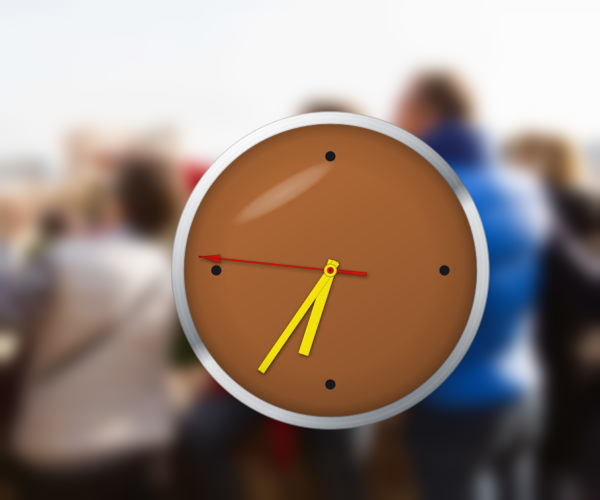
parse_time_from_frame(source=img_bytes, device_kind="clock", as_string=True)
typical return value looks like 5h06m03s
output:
6h35m46s
